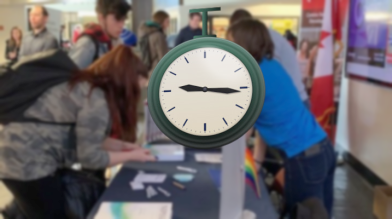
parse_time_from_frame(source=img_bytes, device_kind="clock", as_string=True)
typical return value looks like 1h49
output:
9h16
